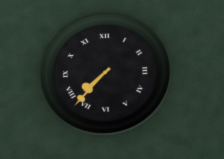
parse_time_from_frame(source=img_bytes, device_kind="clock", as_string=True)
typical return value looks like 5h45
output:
7h37
